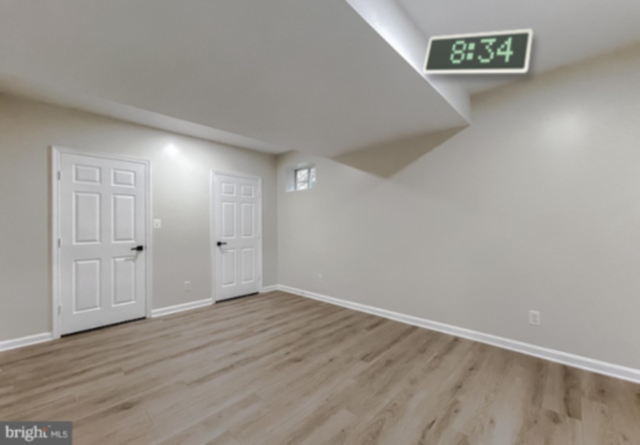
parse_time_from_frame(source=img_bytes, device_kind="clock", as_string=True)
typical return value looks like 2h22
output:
8h34
